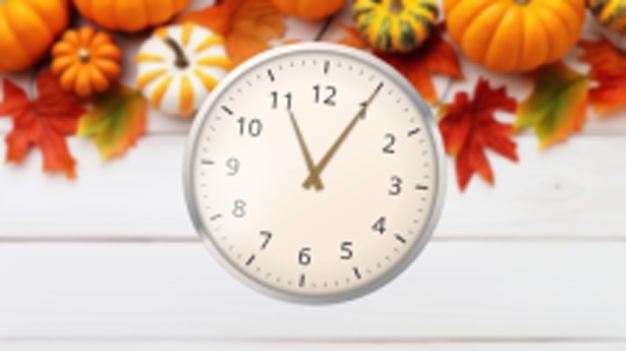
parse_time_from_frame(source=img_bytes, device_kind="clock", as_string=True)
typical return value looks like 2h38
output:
11h05
